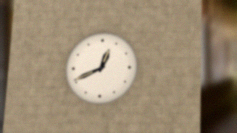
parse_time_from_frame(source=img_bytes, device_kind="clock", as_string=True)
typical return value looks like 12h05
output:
12h41
